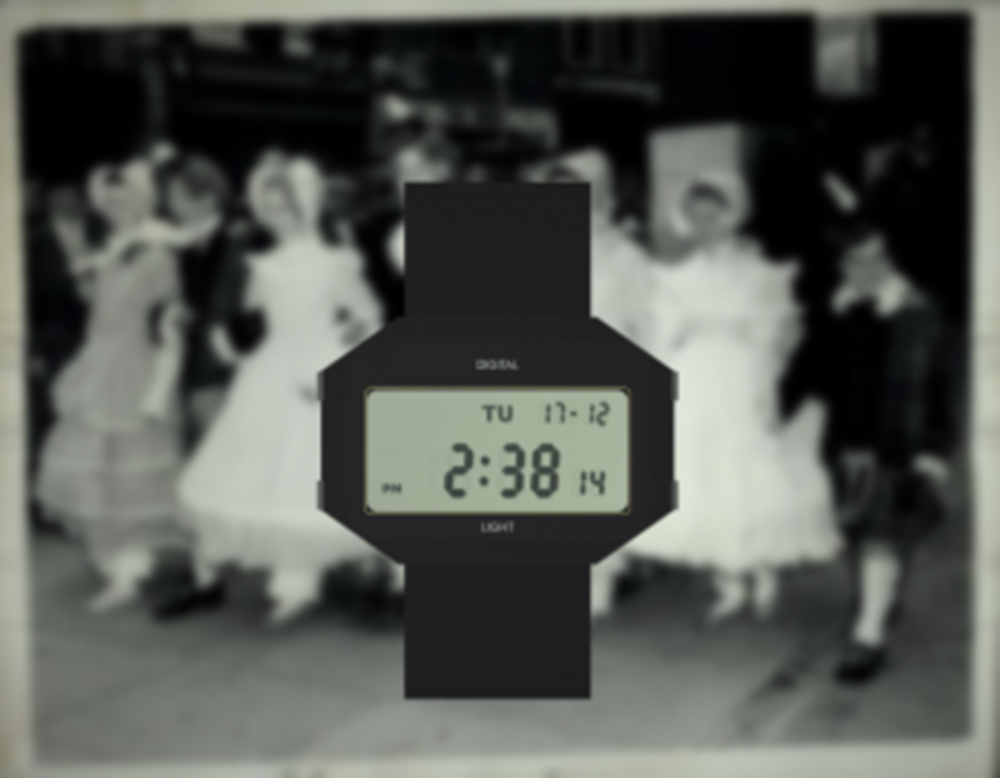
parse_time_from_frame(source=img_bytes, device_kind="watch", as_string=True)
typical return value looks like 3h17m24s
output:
2h38m14s
